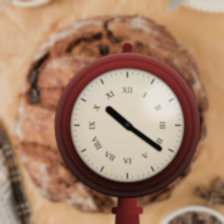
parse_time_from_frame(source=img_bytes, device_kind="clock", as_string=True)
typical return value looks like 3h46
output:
10h21
